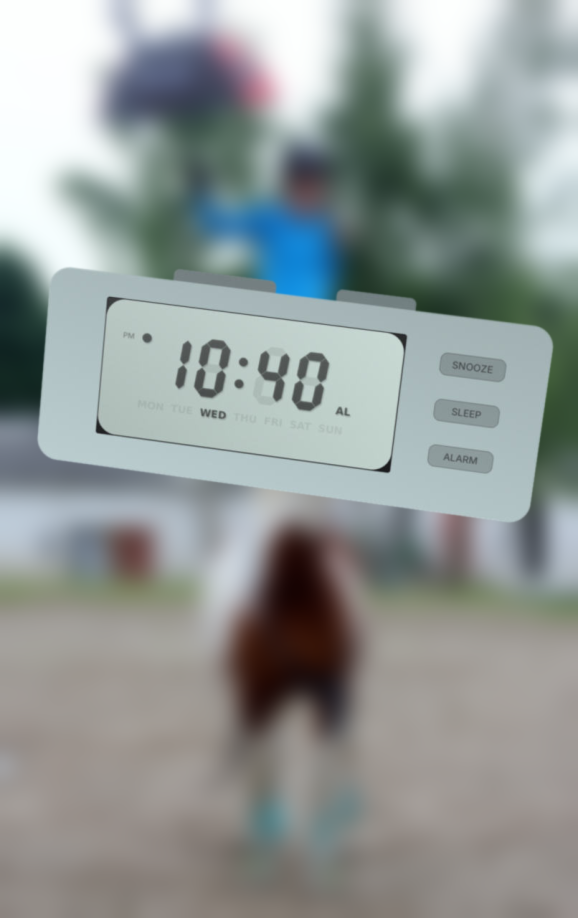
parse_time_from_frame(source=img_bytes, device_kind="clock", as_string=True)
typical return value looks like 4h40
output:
10h40
